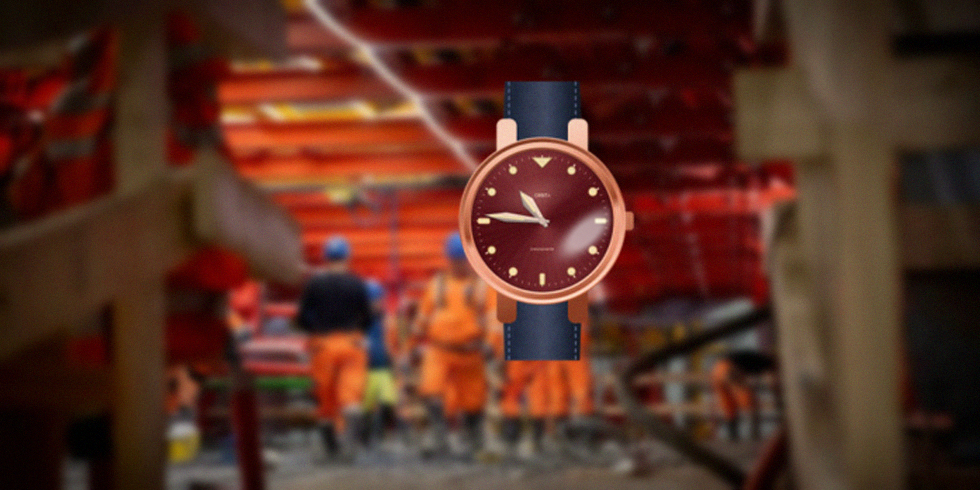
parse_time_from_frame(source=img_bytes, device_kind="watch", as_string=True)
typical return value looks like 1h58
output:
10h46
